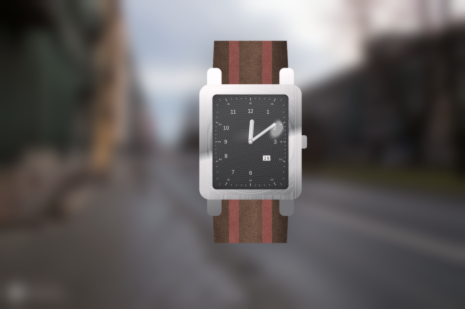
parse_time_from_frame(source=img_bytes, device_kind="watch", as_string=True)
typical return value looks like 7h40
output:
12h09
